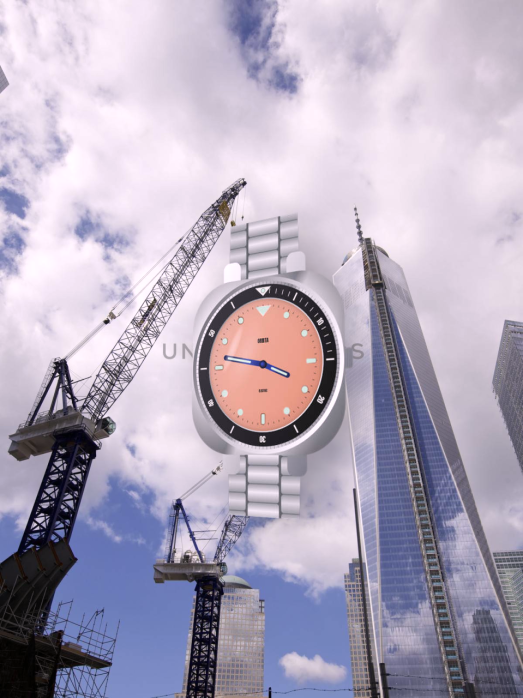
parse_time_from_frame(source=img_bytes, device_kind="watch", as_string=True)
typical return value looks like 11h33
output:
3h47
